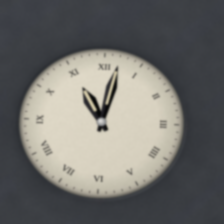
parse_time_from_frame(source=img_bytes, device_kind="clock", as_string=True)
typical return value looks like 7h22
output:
11h02
